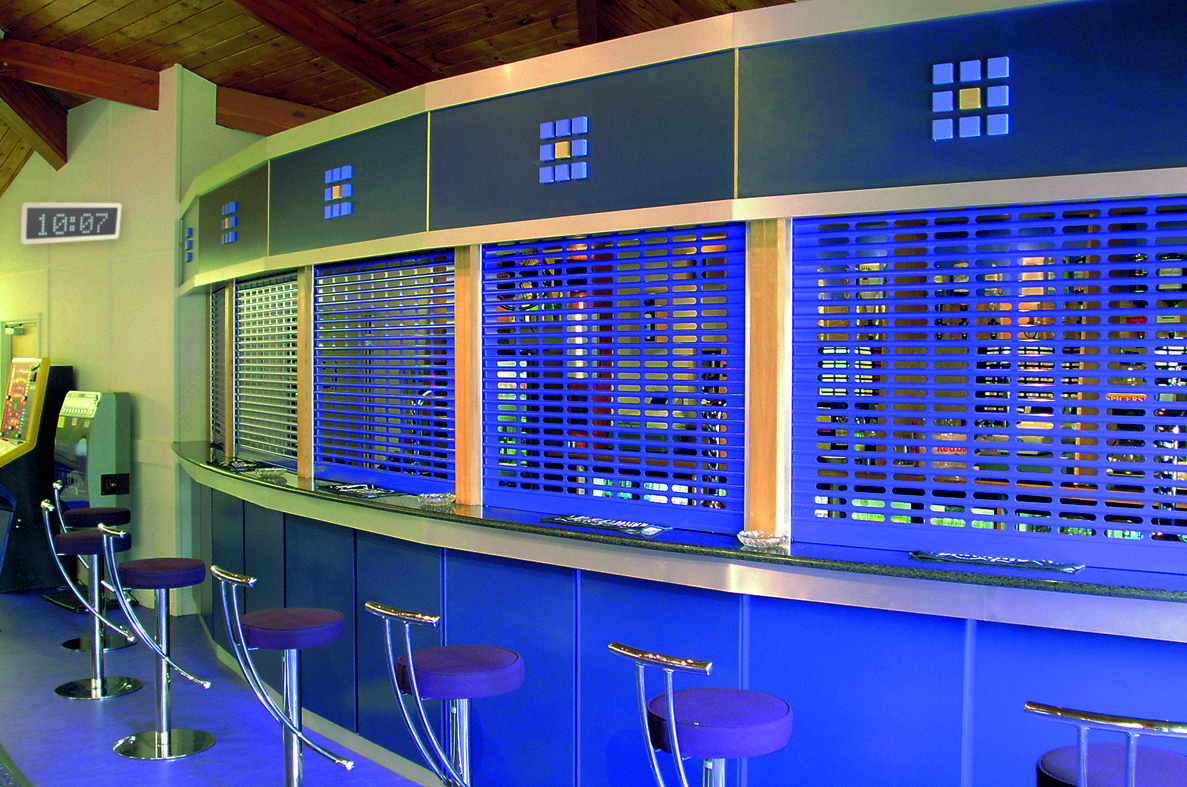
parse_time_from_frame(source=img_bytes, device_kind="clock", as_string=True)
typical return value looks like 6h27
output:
10h07
